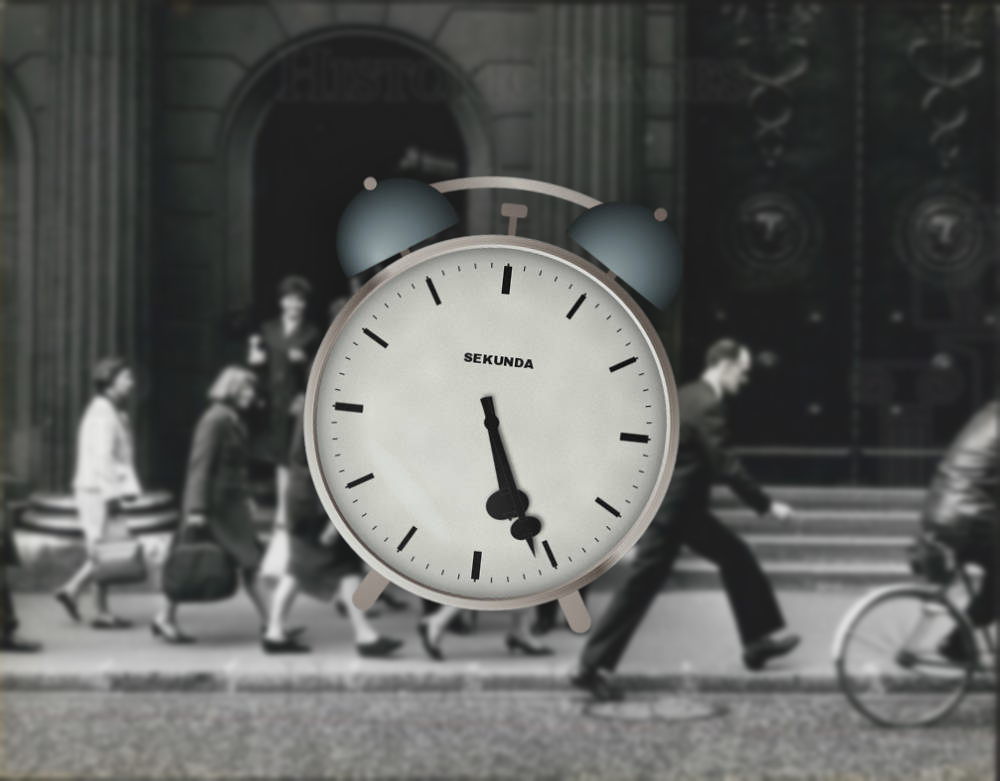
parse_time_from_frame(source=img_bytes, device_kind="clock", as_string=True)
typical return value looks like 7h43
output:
5h26
